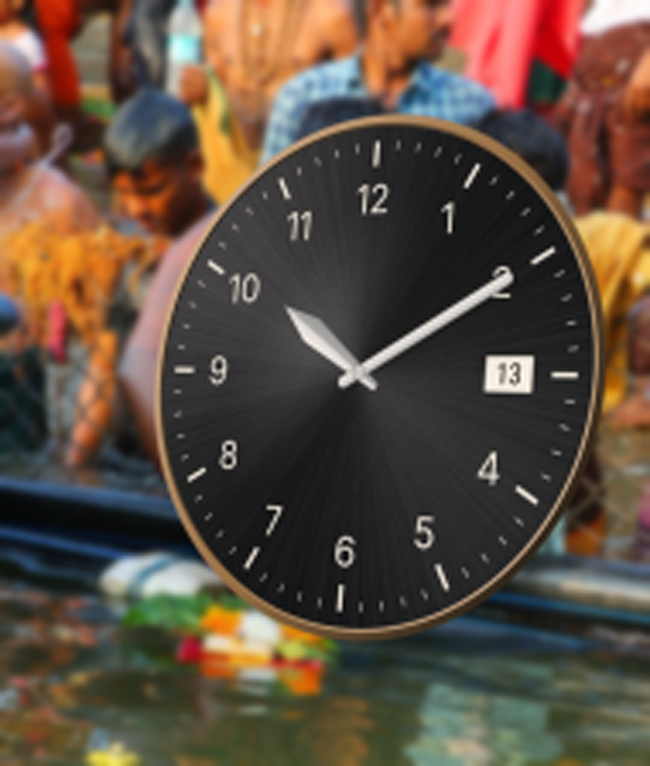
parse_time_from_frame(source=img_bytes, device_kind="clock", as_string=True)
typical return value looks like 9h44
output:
10h10
